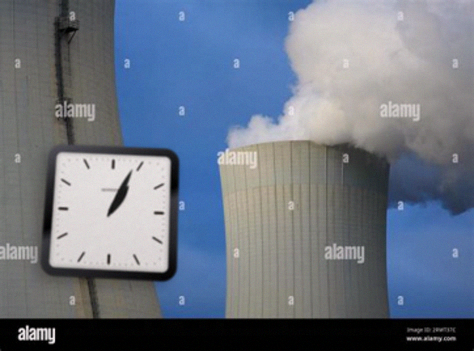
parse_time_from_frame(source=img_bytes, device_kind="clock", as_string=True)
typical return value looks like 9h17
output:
1h04
